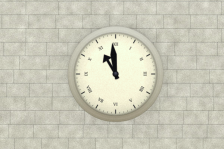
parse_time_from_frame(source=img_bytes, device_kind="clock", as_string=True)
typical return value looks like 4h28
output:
10h59
